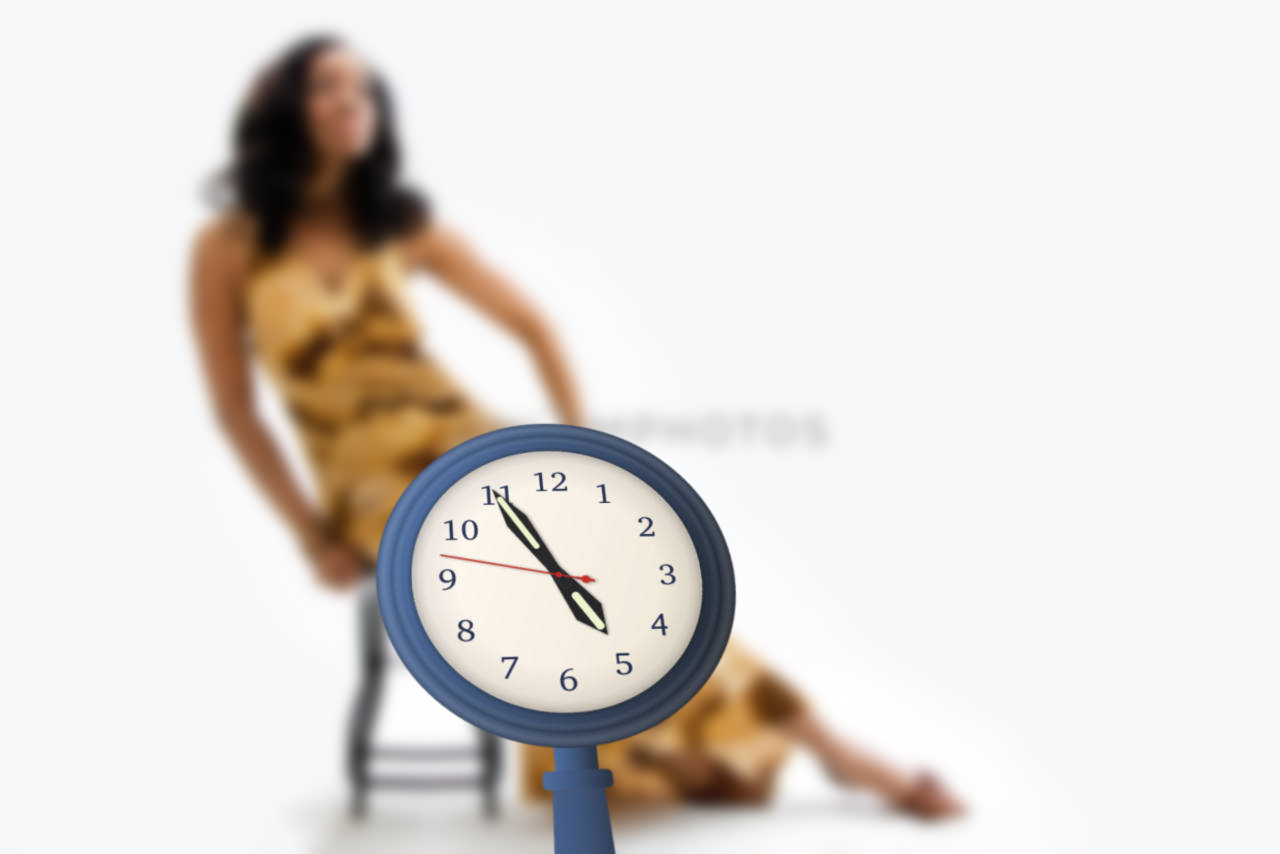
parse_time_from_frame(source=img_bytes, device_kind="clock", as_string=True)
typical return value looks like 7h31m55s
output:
4h54m47s
